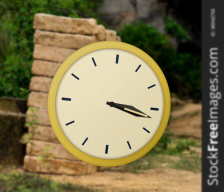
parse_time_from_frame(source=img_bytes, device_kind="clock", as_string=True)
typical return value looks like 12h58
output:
3h17
